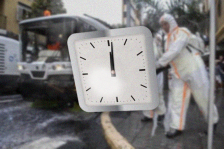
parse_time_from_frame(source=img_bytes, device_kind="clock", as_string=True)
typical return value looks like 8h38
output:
12h01
